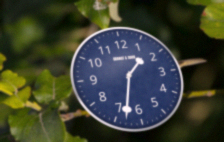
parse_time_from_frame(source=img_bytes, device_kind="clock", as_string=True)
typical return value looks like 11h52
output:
1h33
